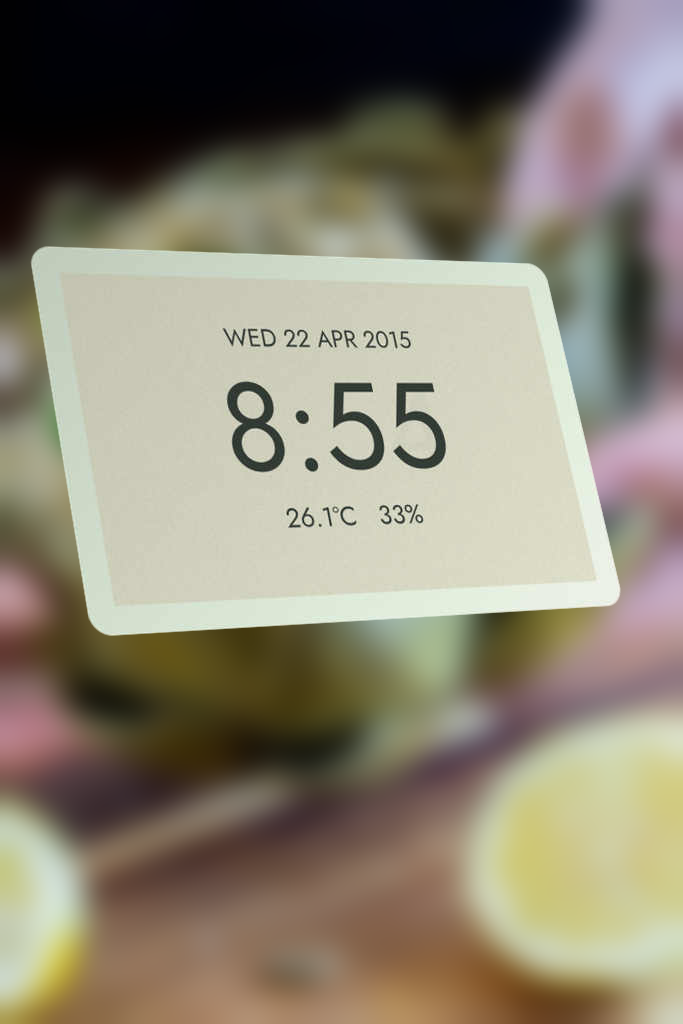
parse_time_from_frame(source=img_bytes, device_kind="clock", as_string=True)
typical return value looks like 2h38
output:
8h55
